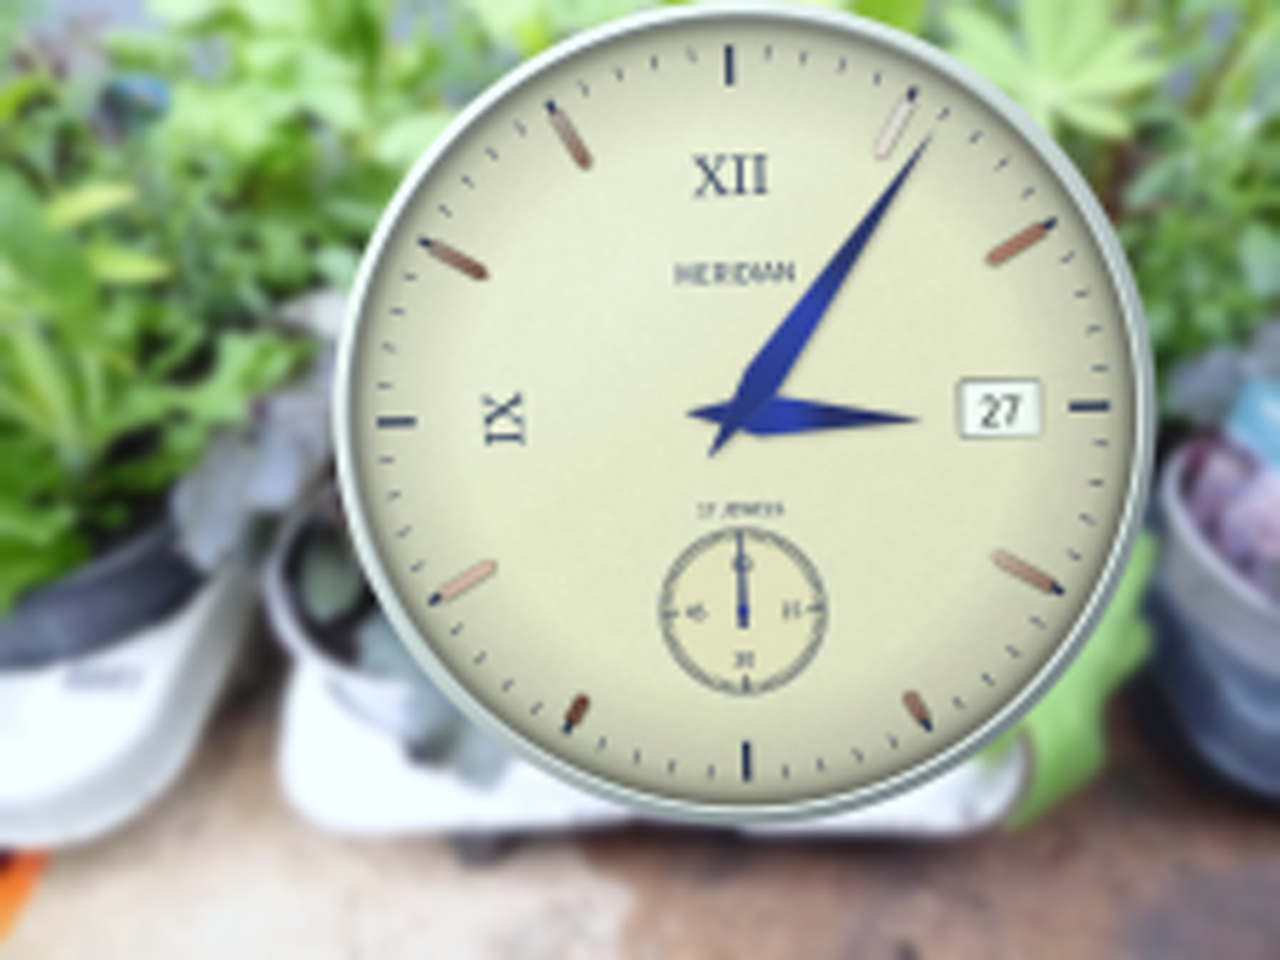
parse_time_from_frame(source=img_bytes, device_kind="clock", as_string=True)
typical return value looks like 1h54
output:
3h06
